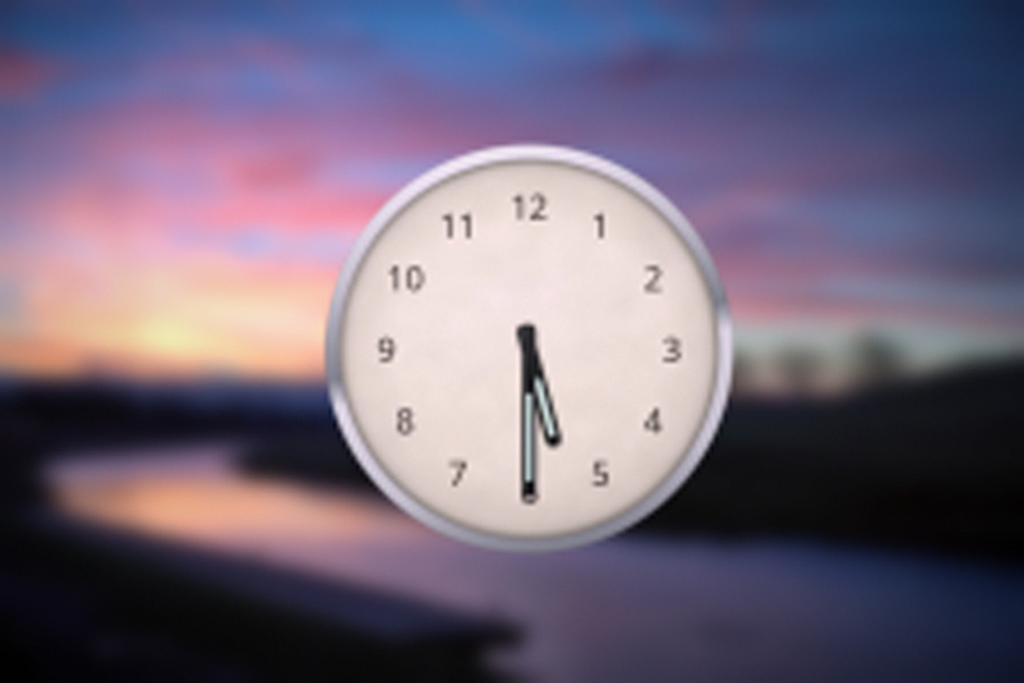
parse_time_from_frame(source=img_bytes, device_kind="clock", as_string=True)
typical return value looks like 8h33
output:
5h30
